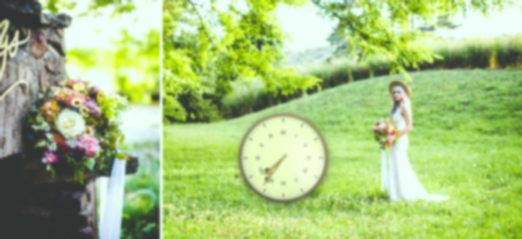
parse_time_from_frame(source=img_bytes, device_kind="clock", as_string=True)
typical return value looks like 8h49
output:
7h36
